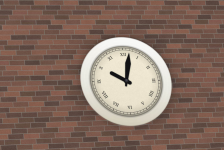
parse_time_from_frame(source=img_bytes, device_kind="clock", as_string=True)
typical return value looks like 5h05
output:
10h02
